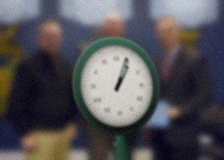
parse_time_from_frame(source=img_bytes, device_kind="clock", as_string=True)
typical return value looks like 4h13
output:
1h04
